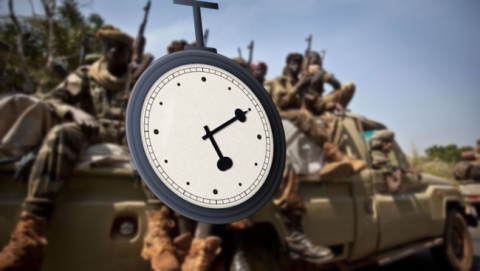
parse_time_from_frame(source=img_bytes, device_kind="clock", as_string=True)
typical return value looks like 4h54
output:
5h10
